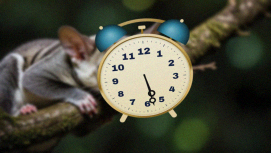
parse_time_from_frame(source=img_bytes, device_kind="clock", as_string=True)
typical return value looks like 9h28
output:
5h28
